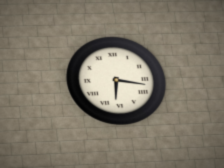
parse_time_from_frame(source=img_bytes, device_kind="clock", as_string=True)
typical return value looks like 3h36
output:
6h17
